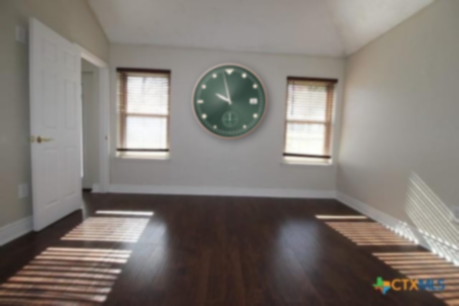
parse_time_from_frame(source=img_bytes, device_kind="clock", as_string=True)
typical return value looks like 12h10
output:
9h58
